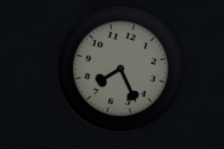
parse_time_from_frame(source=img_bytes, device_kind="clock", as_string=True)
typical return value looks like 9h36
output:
7h23
